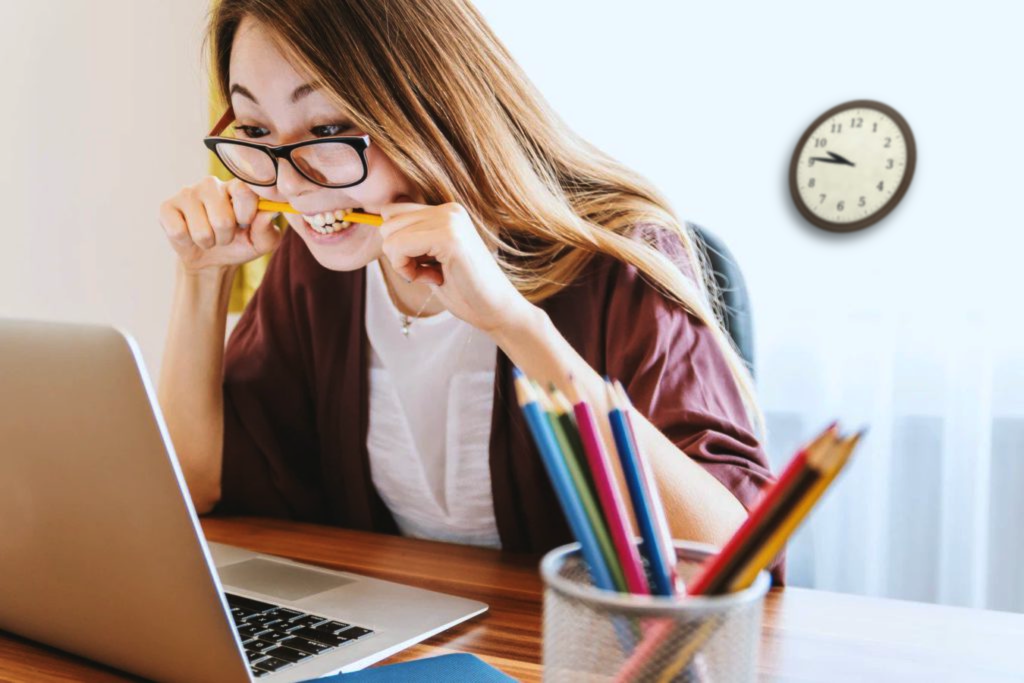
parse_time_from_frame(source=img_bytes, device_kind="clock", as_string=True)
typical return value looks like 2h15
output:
9h46
